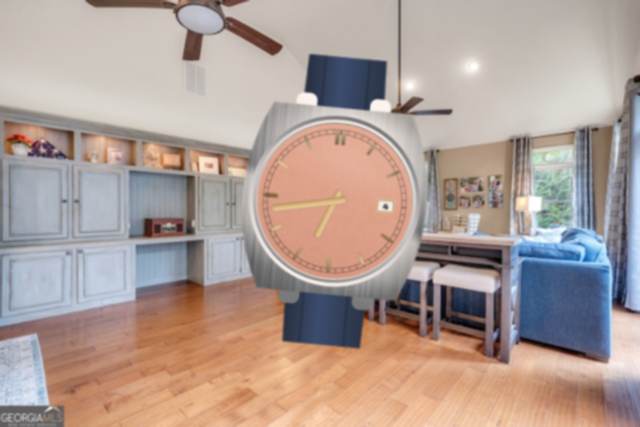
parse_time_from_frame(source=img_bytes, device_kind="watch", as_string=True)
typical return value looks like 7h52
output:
6h43
